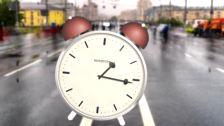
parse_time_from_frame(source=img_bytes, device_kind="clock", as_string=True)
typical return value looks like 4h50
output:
1h16
